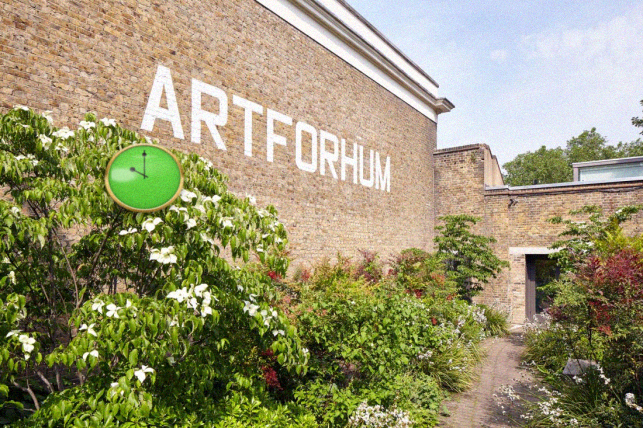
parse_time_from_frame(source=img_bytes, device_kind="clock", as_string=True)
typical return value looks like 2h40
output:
10h00
